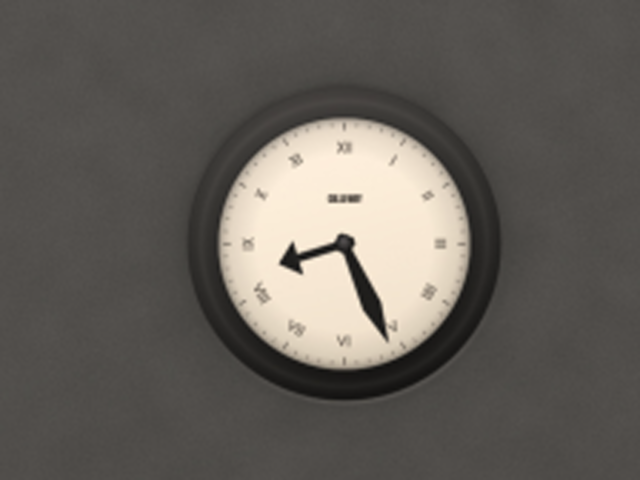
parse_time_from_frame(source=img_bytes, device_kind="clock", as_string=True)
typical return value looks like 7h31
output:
8h26
